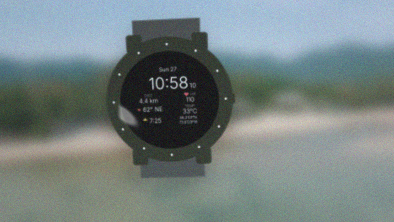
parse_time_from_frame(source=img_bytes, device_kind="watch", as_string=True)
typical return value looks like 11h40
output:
10h58
